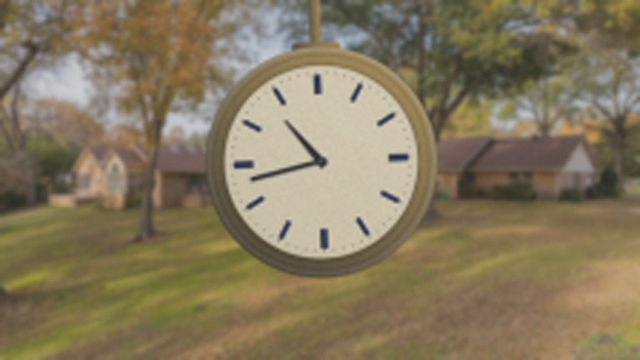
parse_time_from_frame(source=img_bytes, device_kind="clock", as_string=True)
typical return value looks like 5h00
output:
10h43
